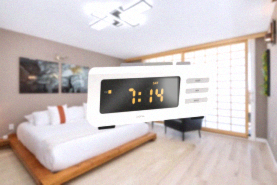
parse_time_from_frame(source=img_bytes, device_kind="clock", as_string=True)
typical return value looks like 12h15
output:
7h14
